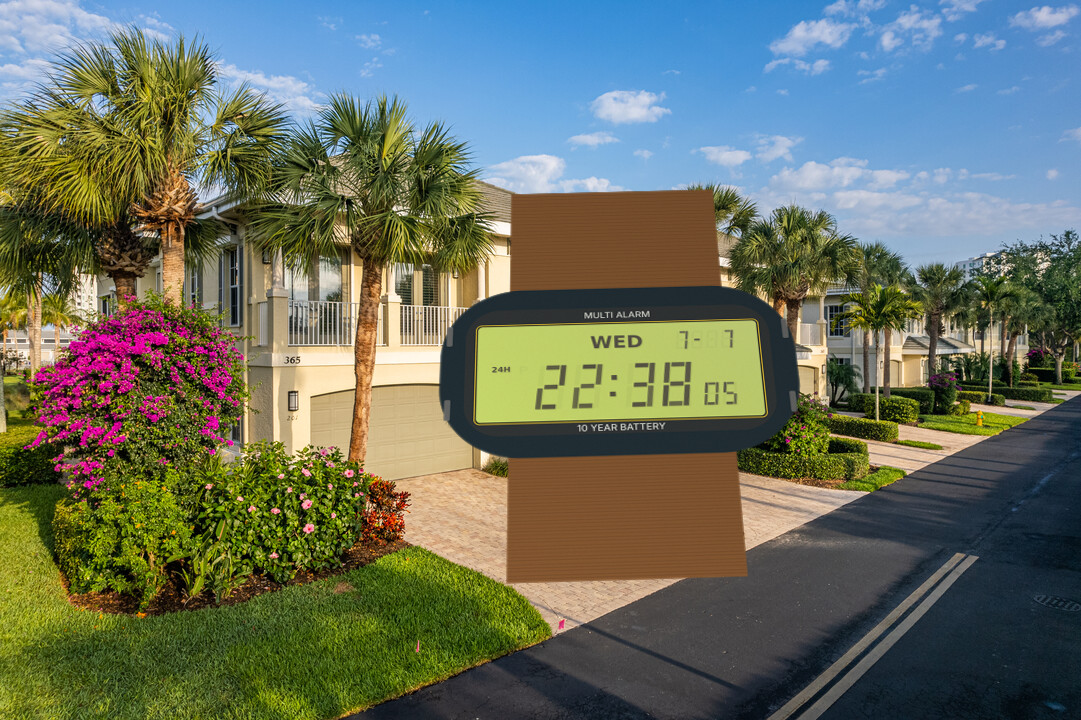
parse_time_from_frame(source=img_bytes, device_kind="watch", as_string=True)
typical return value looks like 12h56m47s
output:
22h38m05s
